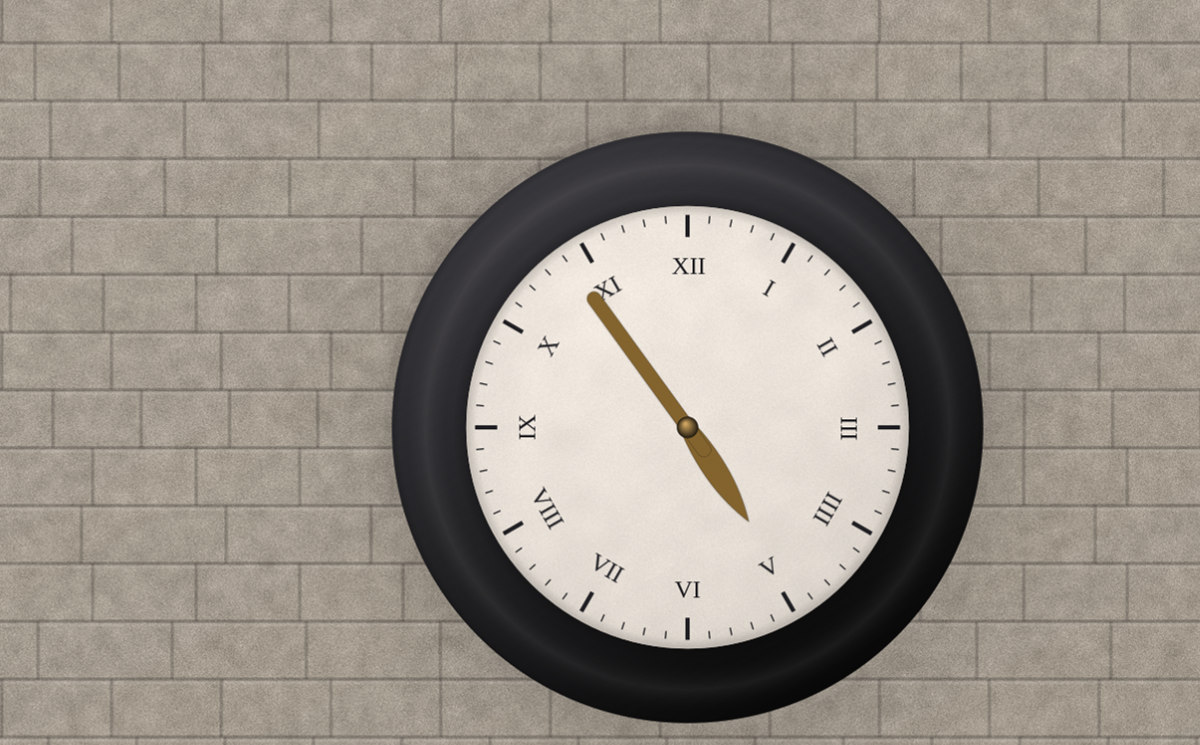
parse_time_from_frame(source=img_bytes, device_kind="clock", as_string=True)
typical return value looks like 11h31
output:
4h54
